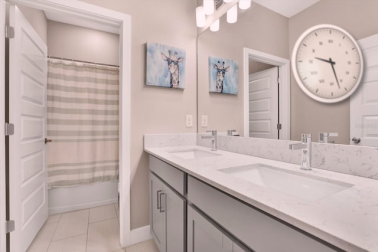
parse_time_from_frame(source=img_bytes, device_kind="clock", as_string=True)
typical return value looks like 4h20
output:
9h27
